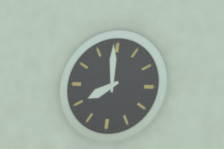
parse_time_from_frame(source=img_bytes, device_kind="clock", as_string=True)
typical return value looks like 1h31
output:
7h59
